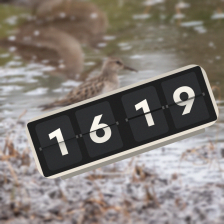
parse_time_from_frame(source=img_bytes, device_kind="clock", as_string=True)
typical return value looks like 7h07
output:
16h19
